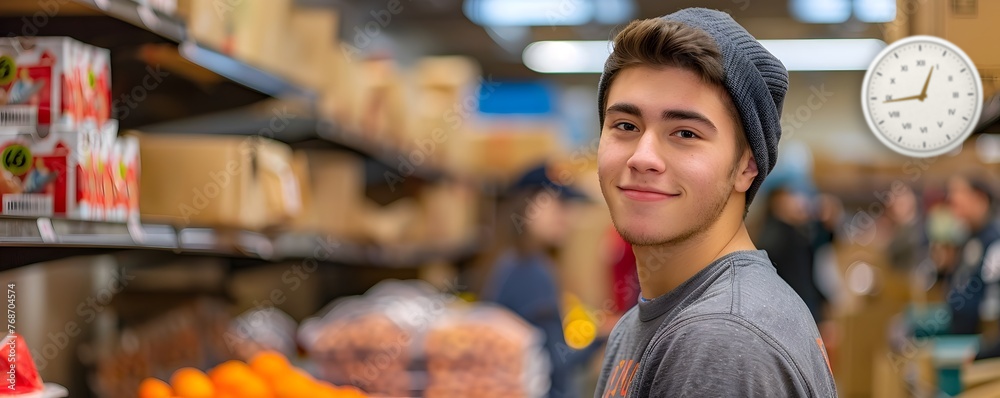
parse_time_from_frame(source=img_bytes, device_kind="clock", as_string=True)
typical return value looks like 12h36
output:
12h44
